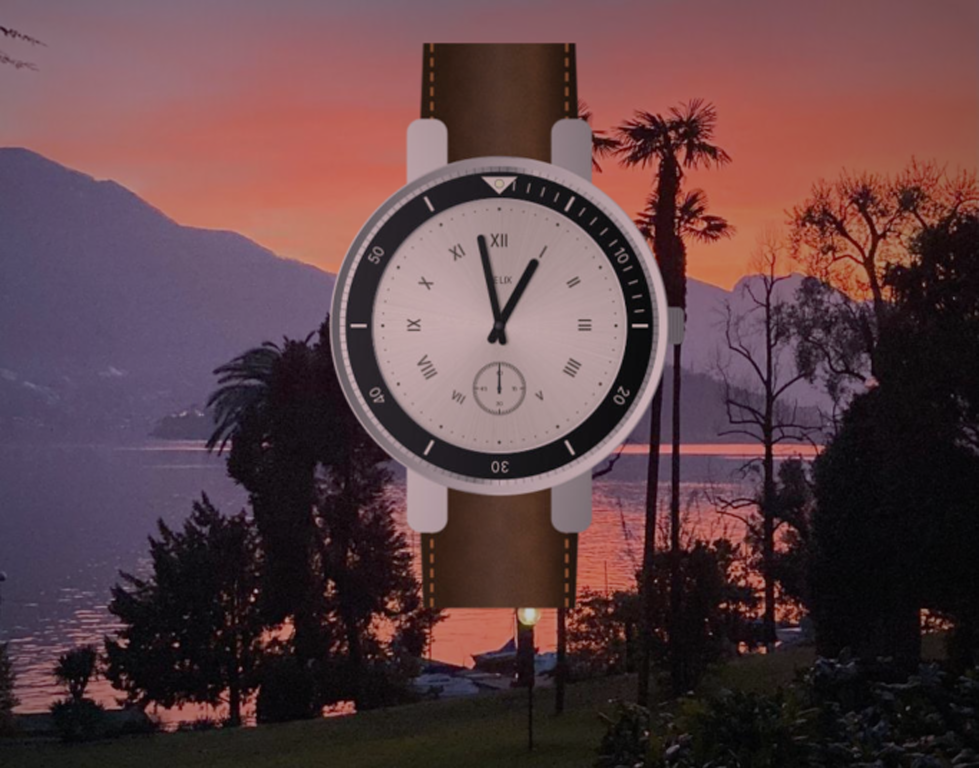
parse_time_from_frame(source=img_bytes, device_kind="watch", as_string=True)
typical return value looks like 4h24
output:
12h58
